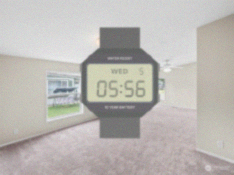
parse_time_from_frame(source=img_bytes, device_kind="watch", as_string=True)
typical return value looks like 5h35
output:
5h56
